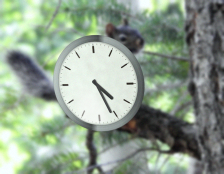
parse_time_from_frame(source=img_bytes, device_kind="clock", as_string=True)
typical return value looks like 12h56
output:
4h26
